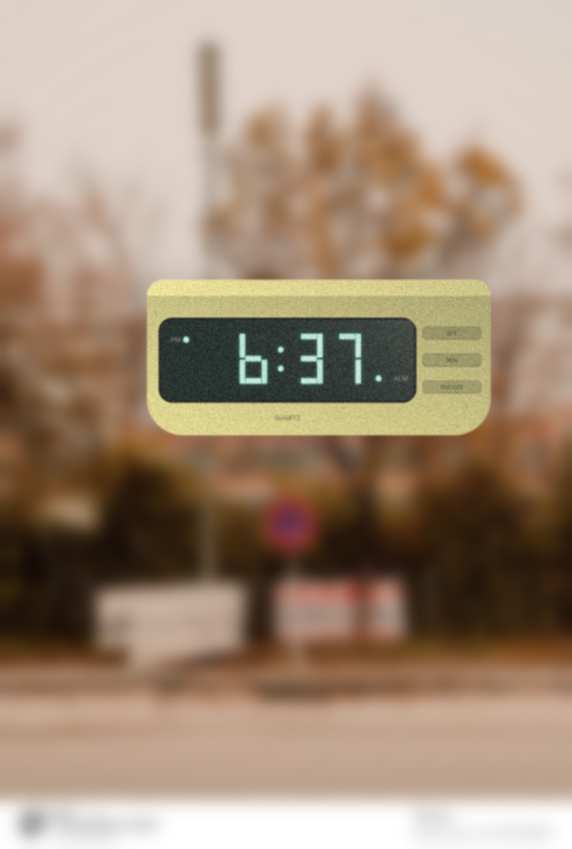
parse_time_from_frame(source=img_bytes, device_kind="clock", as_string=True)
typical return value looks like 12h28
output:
6h37
